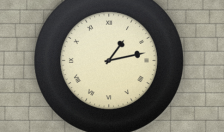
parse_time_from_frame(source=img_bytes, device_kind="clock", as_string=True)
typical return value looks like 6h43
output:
1h13
